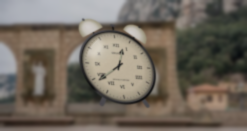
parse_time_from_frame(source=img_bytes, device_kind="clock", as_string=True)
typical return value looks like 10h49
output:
12h39
